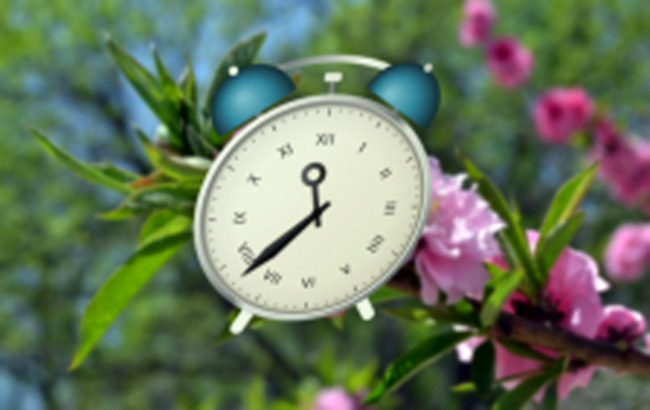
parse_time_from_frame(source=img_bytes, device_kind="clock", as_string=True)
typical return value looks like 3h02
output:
11h38
